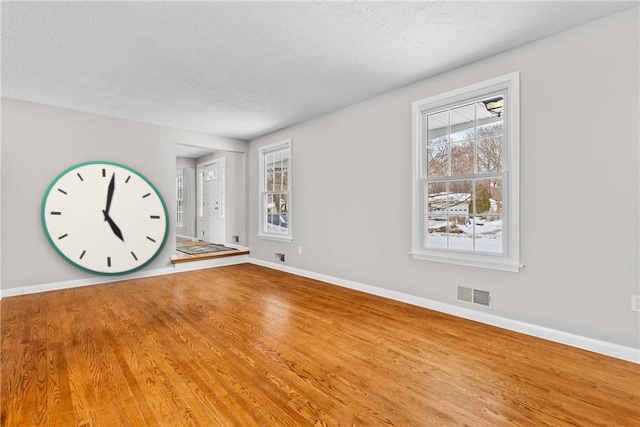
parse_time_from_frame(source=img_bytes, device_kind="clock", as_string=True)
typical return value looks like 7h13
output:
5h02
